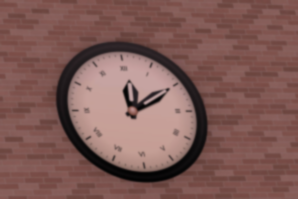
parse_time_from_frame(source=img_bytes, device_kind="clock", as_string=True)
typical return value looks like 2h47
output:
12h10
